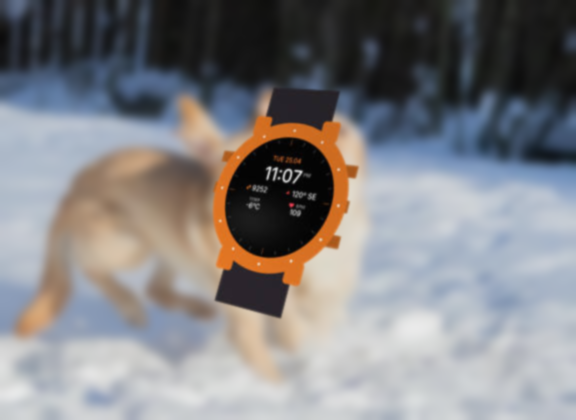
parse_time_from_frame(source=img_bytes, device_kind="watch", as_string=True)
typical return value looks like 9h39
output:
11h07
